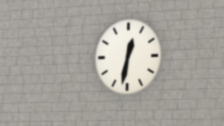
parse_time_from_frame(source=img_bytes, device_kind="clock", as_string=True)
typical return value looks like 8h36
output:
12h32
